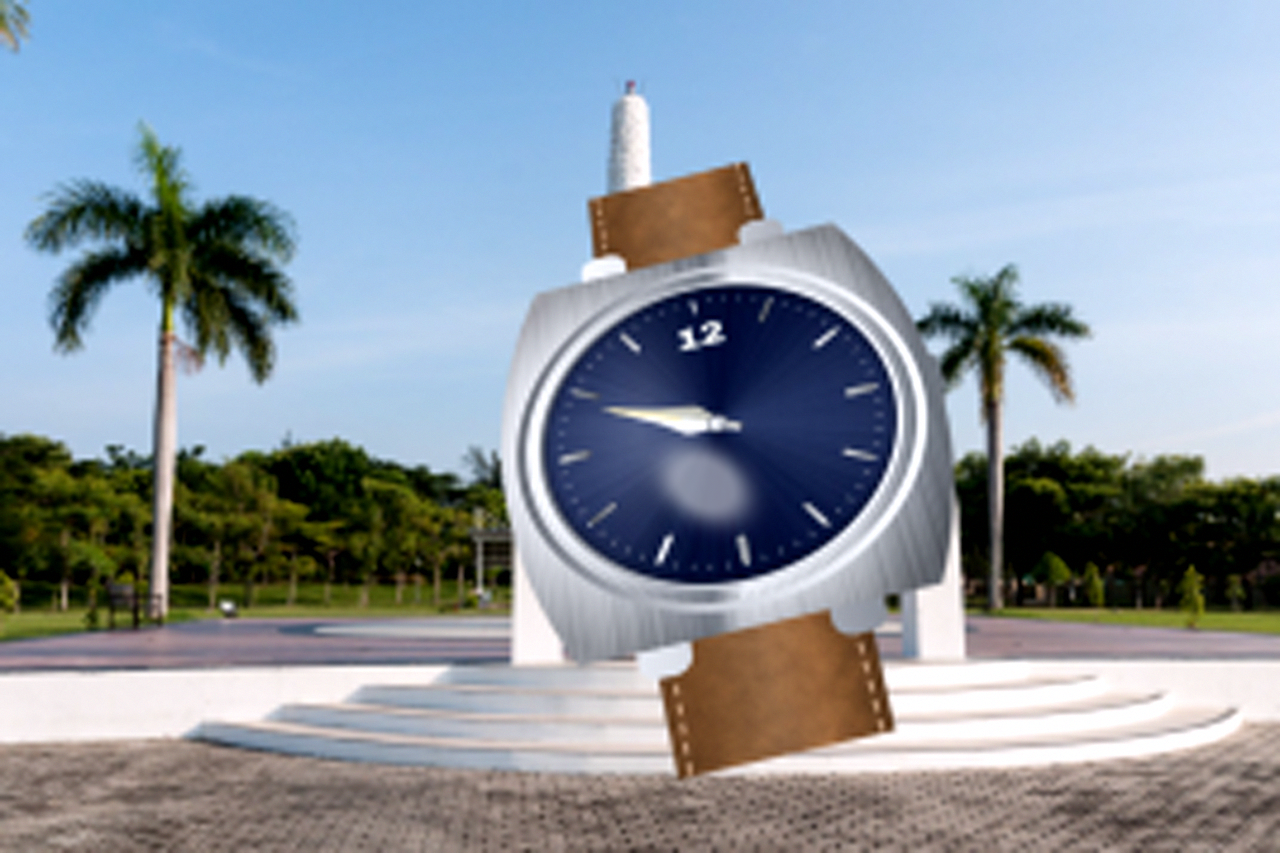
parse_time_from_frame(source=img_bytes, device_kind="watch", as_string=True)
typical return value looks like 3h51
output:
9h49
